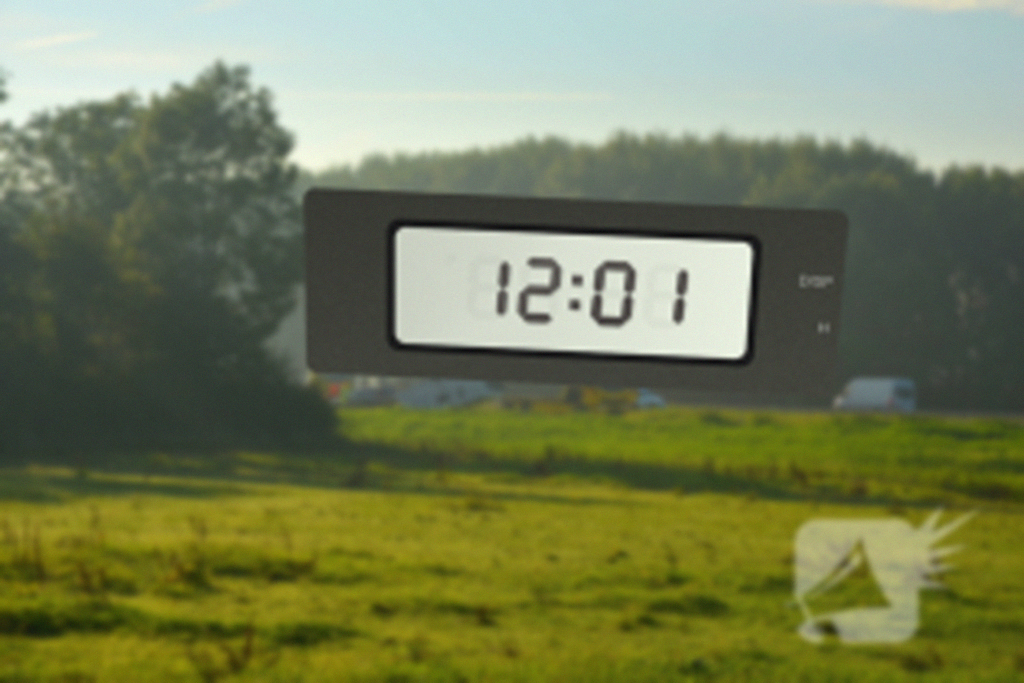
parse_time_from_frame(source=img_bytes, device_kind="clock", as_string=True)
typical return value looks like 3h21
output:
12h01
